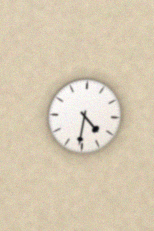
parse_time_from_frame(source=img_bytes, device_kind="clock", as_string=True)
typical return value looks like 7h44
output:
4h31
